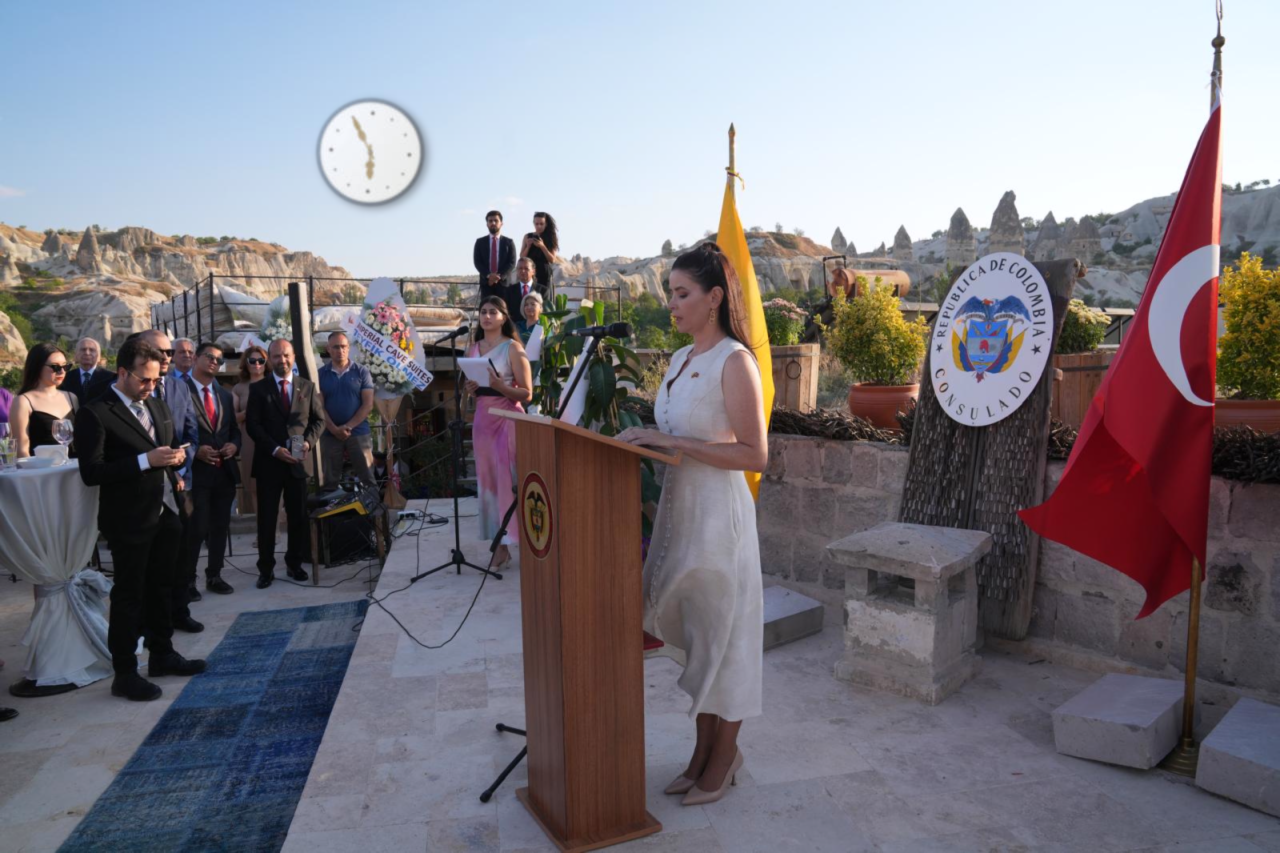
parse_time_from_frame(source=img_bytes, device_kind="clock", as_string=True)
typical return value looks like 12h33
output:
5h55
